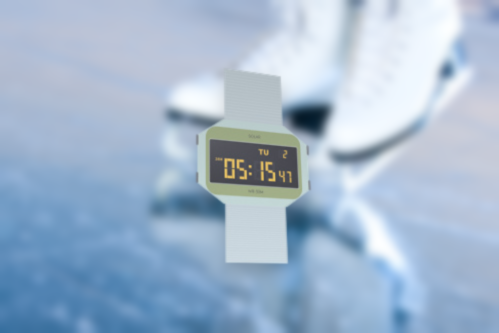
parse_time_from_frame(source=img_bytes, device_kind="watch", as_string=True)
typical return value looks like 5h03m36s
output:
5h15m47s
